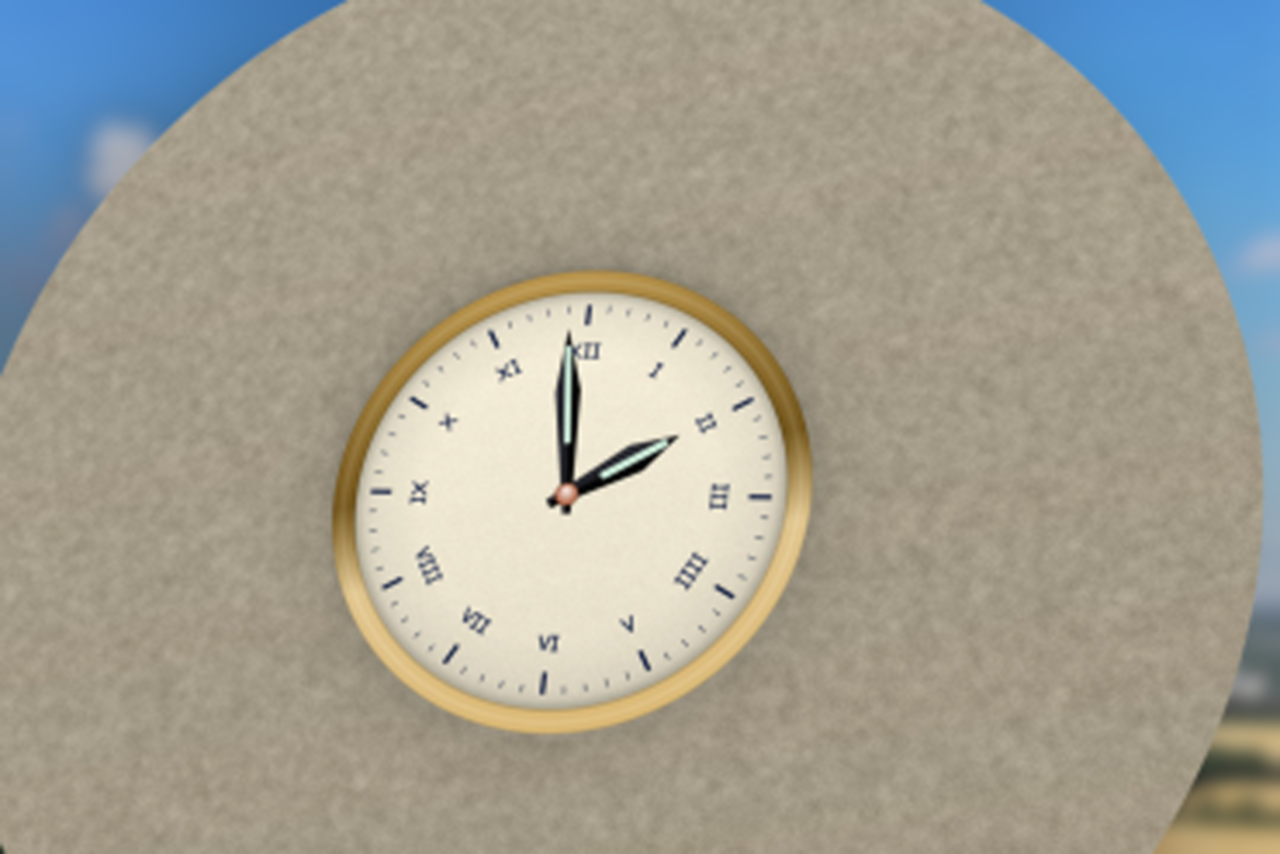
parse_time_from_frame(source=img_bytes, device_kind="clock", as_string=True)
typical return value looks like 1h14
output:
1h59
